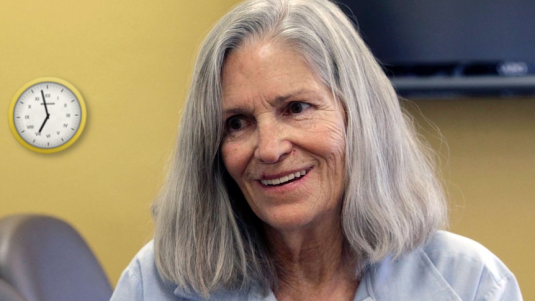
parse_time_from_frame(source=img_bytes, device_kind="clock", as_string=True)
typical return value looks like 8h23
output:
6h58
